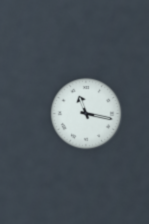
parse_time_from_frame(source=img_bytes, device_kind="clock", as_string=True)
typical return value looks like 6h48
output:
11h17
